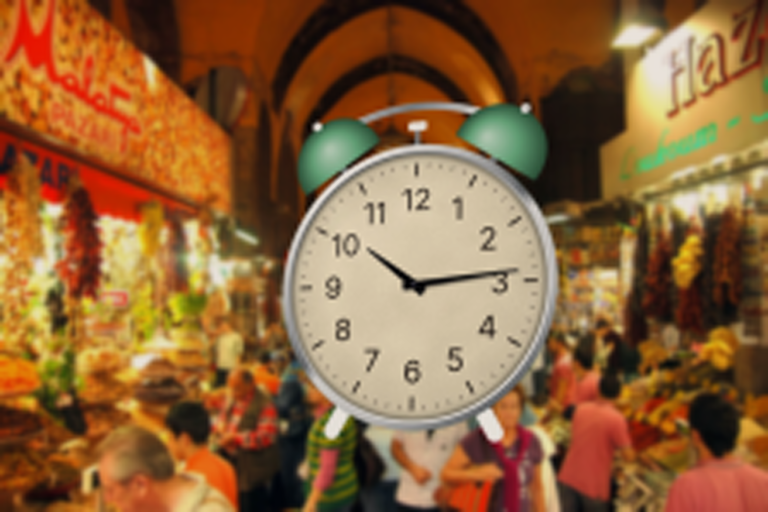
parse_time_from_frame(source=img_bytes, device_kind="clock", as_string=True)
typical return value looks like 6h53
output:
10h14
